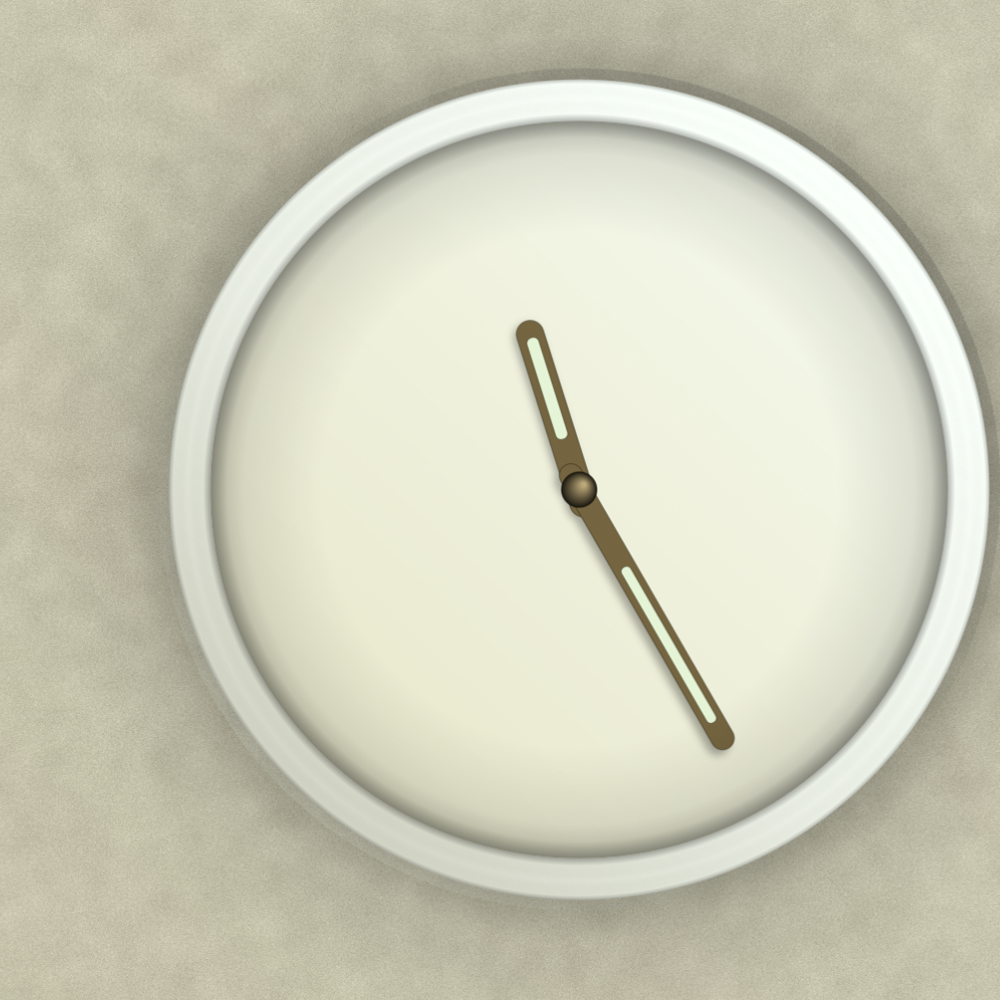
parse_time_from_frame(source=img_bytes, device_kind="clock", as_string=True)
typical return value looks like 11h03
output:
11h25
